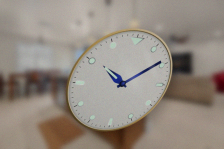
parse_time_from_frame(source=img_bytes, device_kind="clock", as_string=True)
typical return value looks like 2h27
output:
10h09
